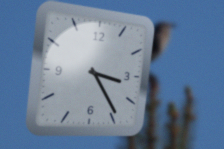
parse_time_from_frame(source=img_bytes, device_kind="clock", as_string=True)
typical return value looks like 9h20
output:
3h24
